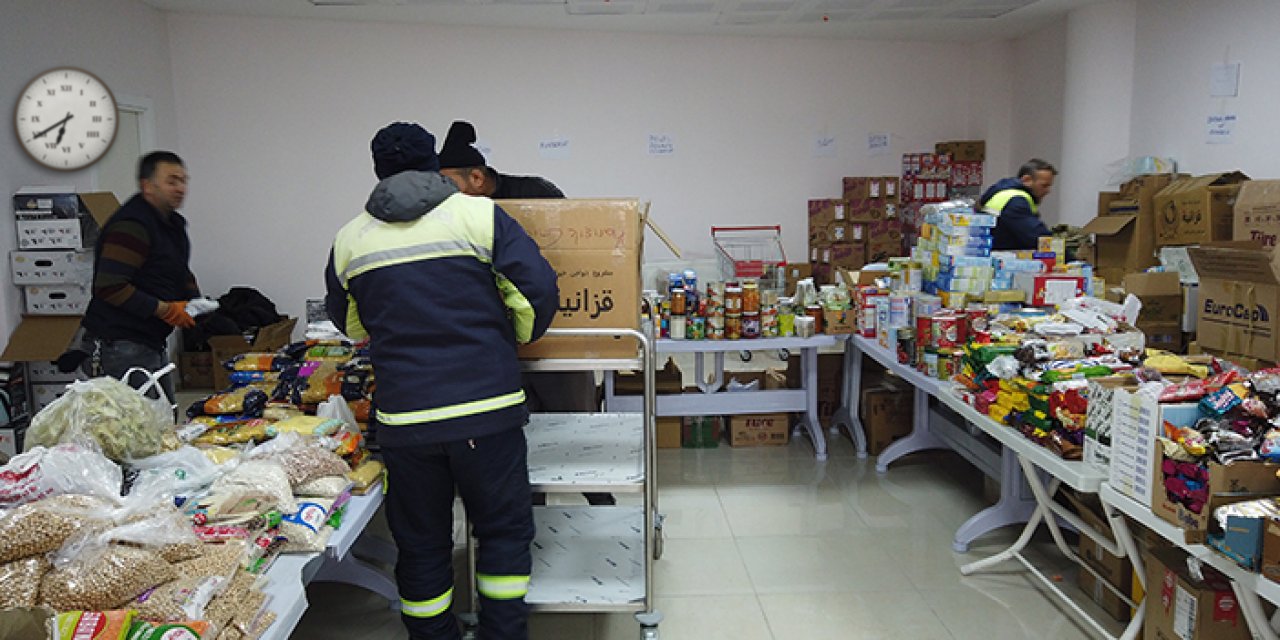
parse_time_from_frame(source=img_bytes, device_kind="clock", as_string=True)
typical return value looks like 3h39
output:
6h40
